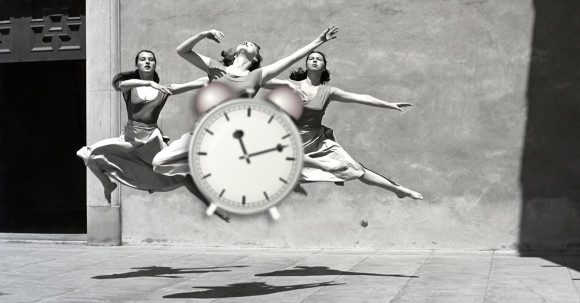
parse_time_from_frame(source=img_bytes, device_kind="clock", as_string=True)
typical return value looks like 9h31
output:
11h12
